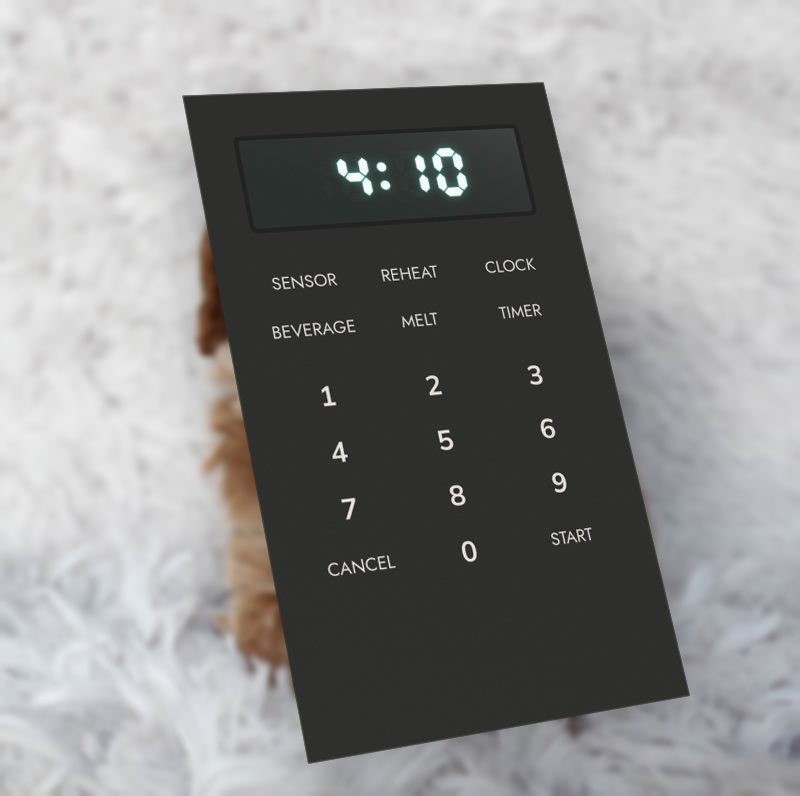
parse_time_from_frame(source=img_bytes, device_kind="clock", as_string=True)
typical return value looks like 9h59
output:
4h10
